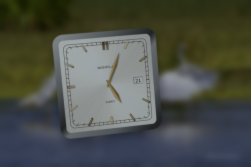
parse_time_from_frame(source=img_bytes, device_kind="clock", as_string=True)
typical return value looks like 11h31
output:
5h04
